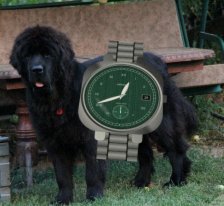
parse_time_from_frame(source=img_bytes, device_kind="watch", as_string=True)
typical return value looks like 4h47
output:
12h41
